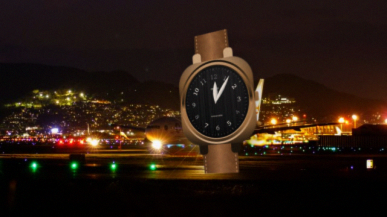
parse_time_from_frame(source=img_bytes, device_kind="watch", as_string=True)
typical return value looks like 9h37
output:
12h06
